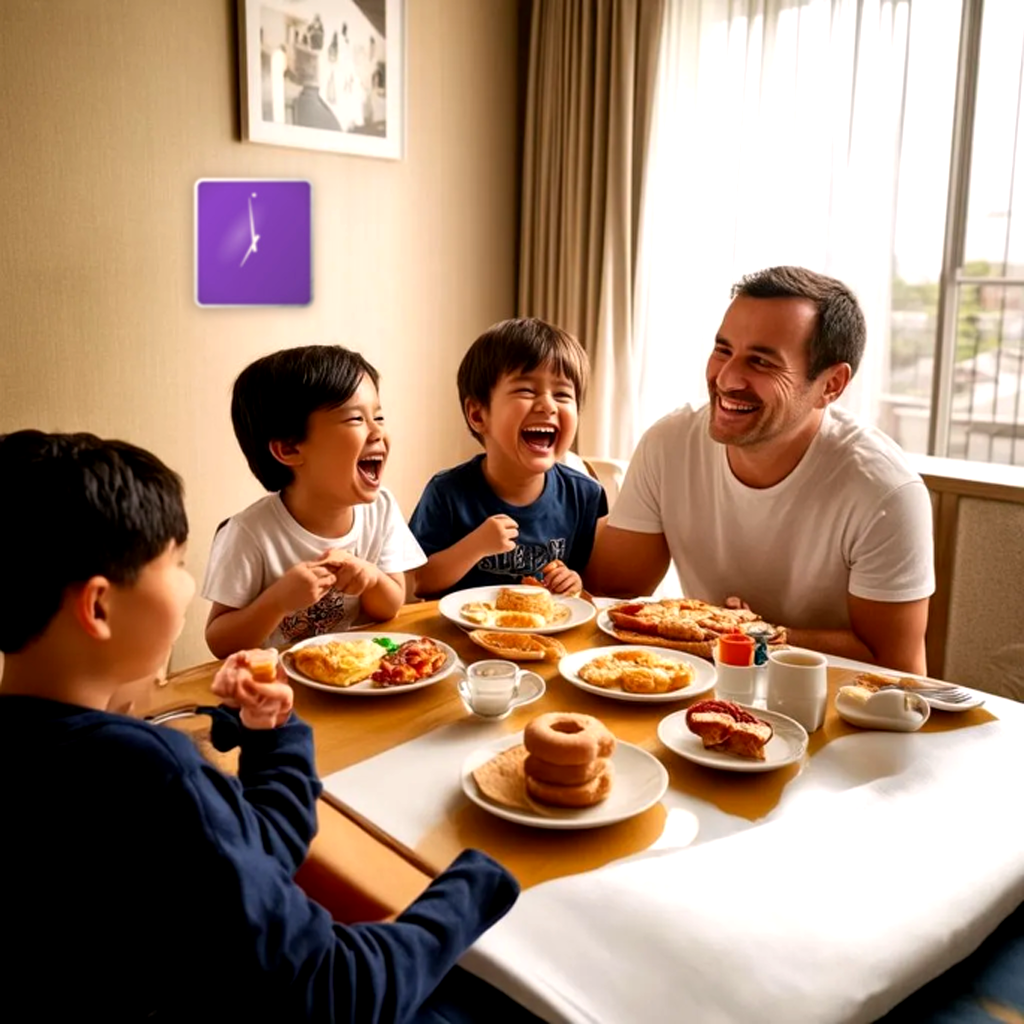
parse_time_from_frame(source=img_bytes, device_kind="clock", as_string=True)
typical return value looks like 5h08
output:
6h59
